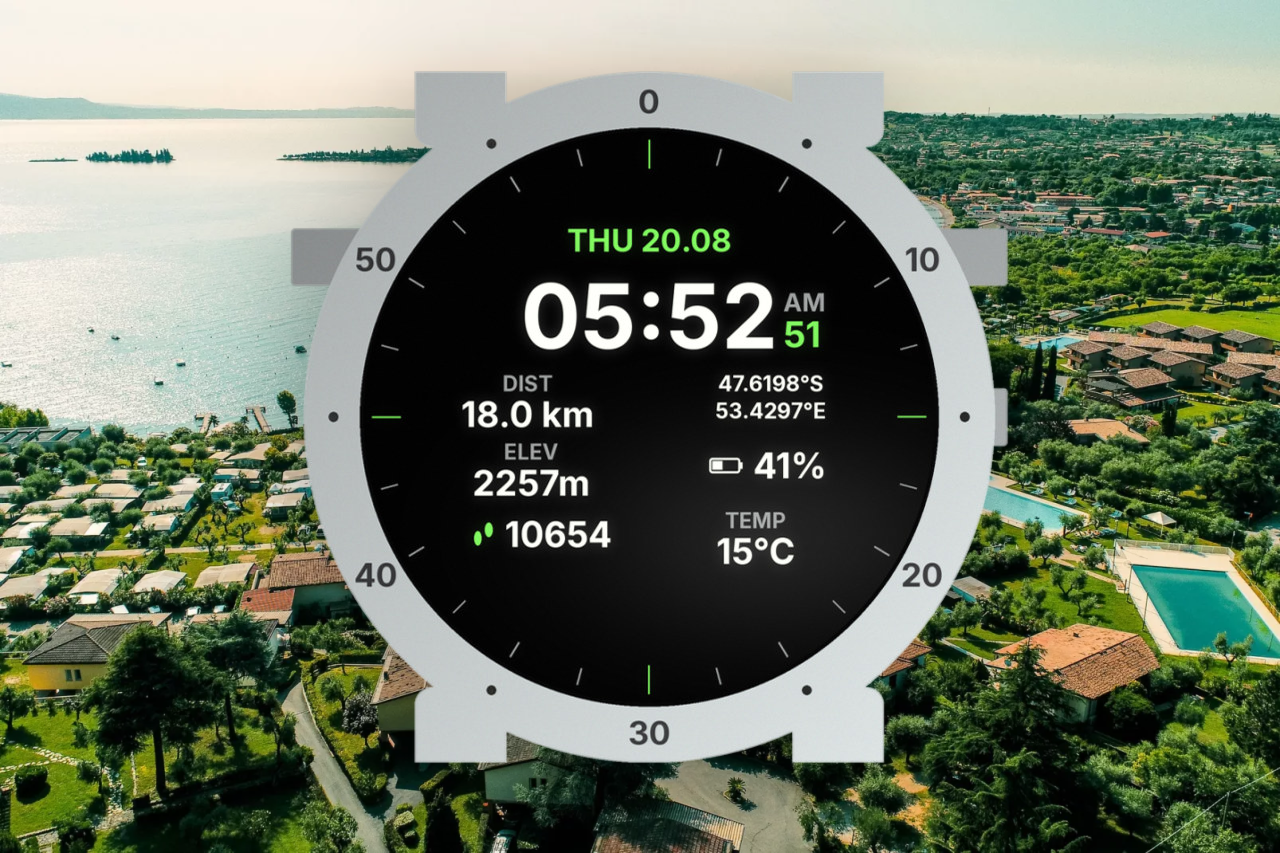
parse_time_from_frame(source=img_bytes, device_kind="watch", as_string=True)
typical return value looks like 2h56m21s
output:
5h52m51s
